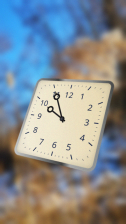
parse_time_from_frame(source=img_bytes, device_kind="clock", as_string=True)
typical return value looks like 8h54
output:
9h55
